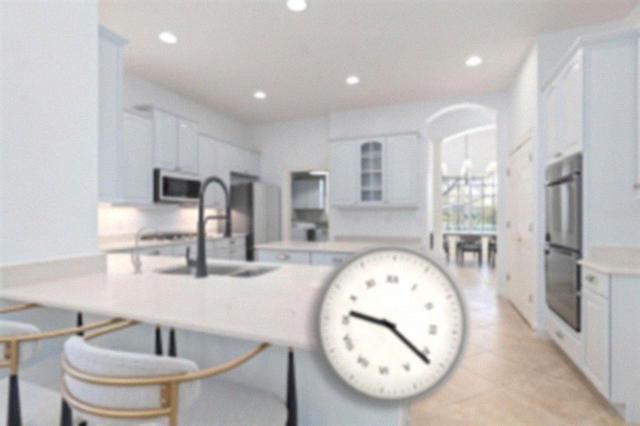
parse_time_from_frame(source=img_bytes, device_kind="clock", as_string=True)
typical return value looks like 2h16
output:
9h21
